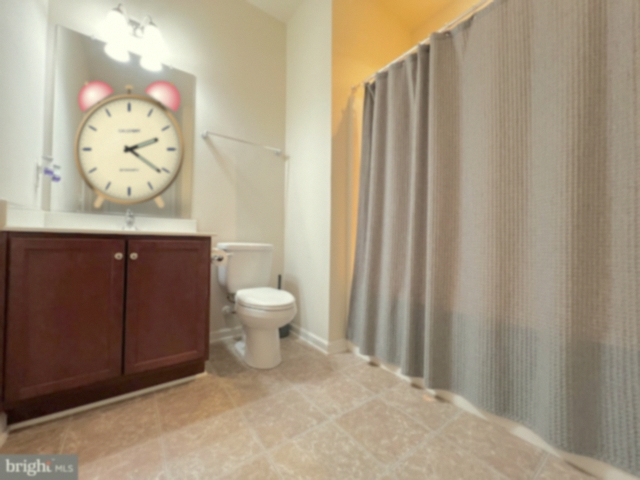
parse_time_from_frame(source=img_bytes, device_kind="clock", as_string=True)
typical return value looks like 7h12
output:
2h21
